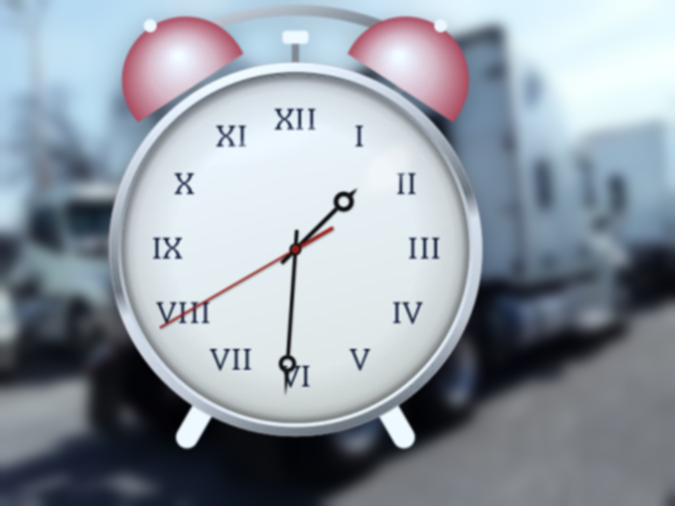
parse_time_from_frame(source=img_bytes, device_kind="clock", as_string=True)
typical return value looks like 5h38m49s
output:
1h30m40s
